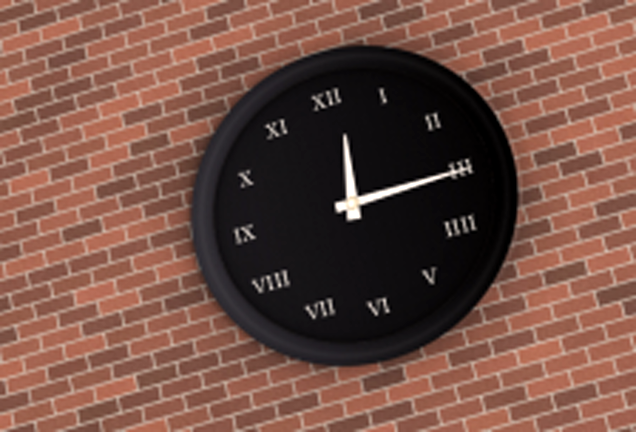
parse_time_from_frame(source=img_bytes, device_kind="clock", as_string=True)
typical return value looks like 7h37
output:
12h15
